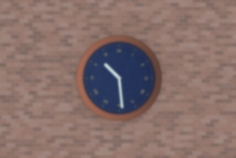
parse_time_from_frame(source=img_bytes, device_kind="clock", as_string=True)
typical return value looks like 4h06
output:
10h29
